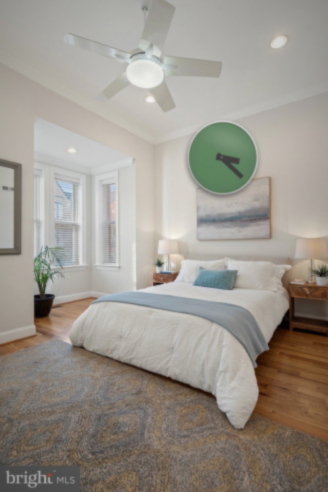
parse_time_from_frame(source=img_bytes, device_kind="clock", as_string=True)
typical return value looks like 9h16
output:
3h22
